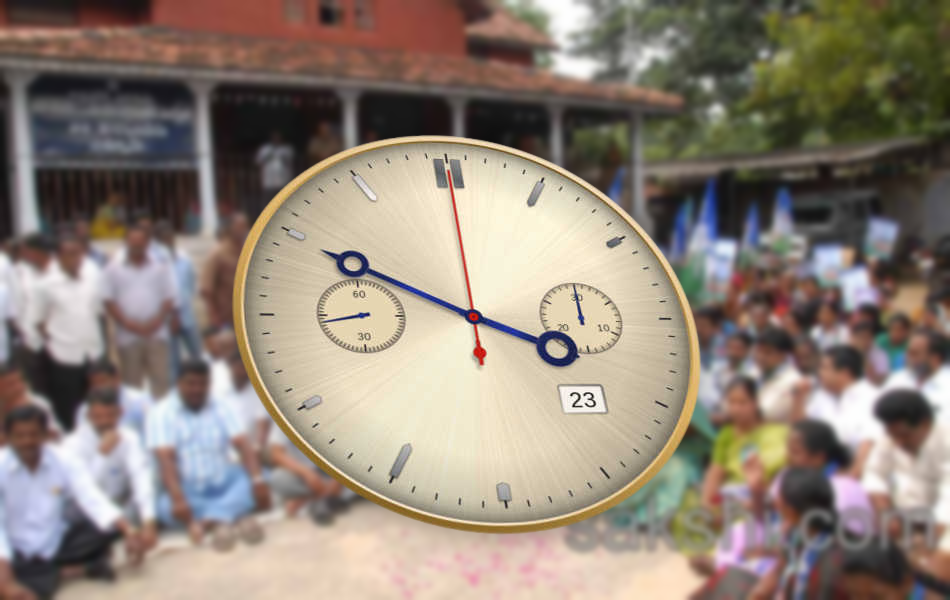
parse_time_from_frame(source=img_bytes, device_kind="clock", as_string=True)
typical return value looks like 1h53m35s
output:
3h49m43s
